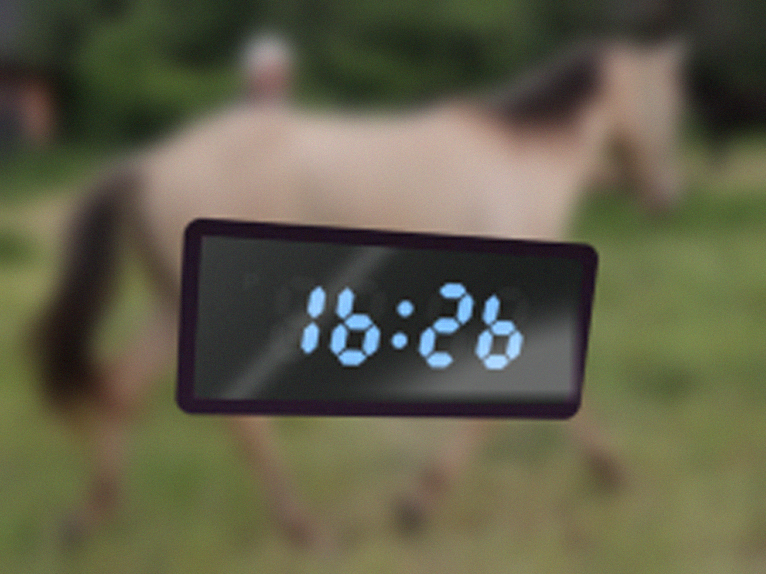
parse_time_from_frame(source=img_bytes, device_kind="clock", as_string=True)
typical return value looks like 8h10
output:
16h26
